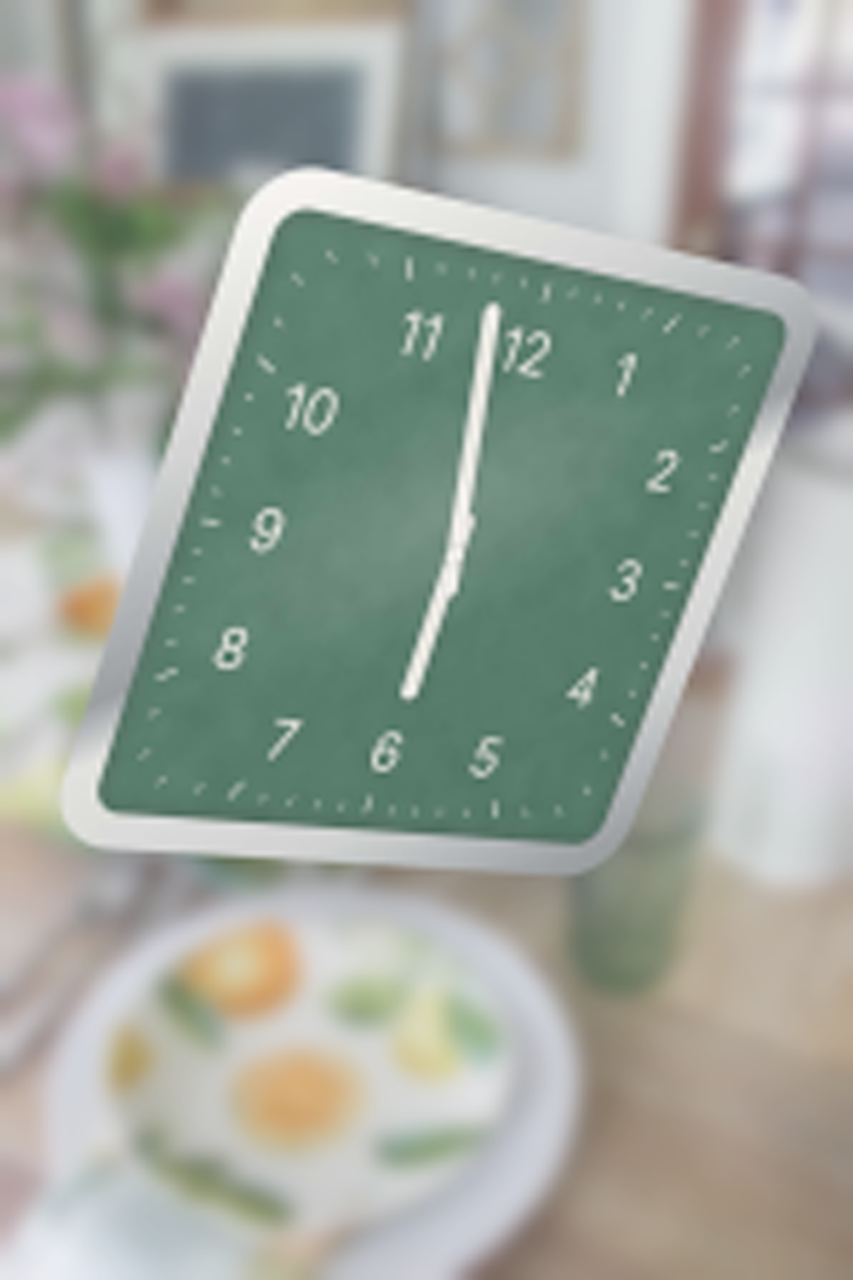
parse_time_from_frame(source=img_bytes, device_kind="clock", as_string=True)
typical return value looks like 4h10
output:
5h58
